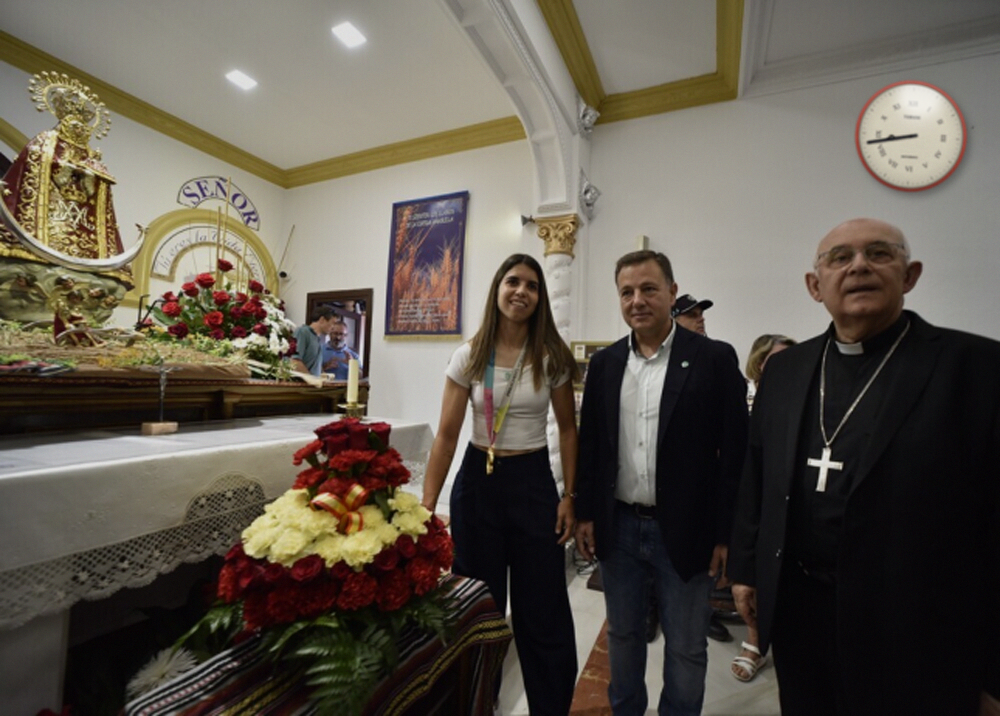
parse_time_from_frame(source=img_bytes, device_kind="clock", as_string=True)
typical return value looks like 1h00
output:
8h43
